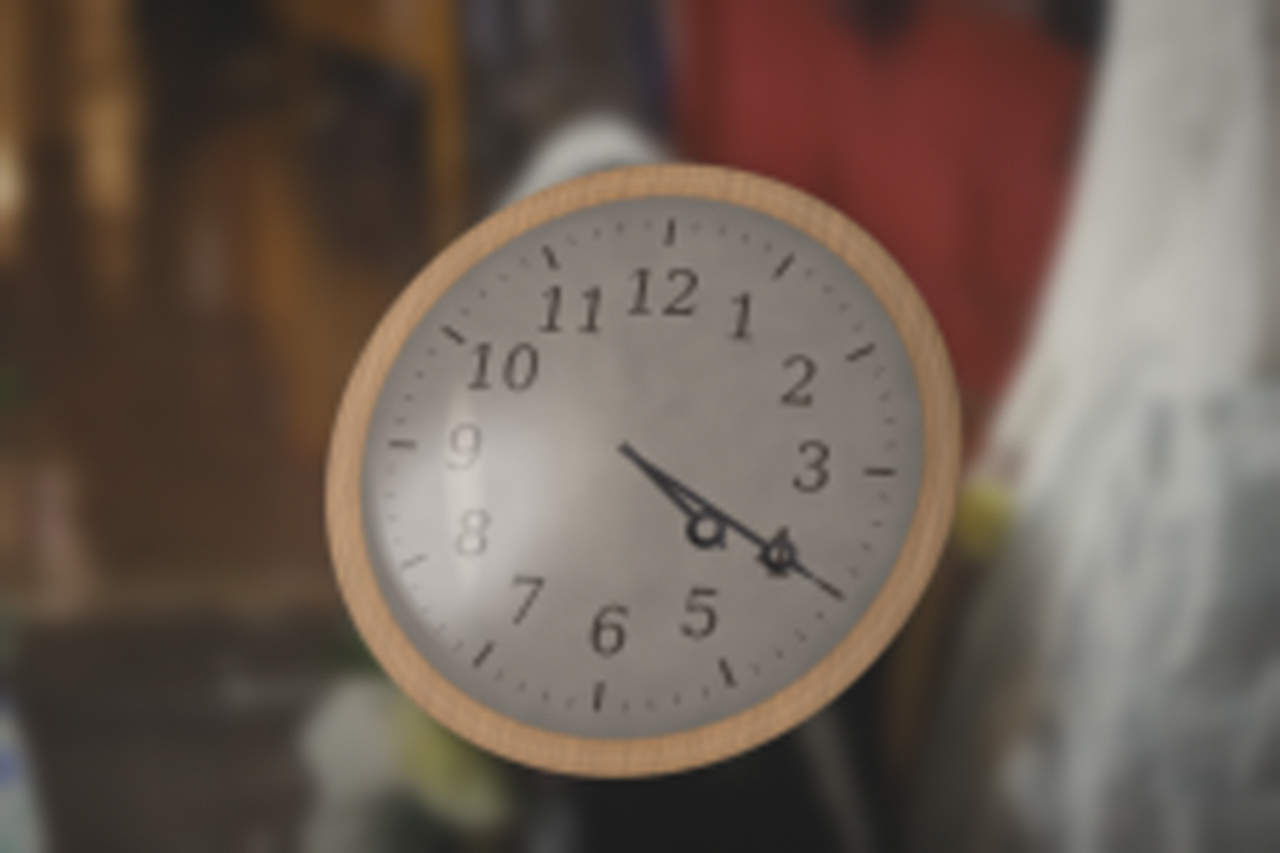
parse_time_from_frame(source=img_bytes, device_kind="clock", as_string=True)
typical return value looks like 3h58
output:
4h20
